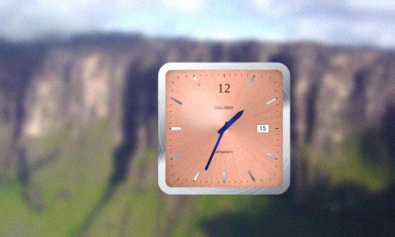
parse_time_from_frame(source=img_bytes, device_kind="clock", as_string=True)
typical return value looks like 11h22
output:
1h34
